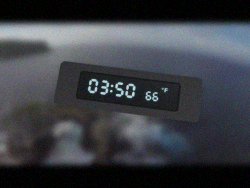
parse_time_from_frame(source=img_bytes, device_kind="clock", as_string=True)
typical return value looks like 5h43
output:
3h50
